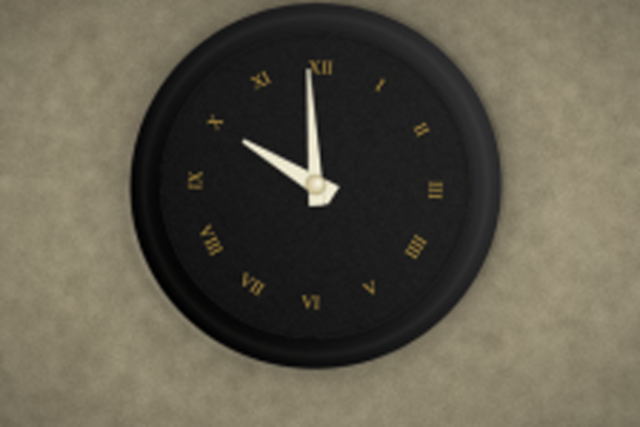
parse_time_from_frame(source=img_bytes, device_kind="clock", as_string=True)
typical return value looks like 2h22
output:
9h59
